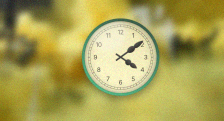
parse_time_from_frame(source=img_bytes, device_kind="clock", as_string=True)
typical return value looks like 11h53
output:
4h09
